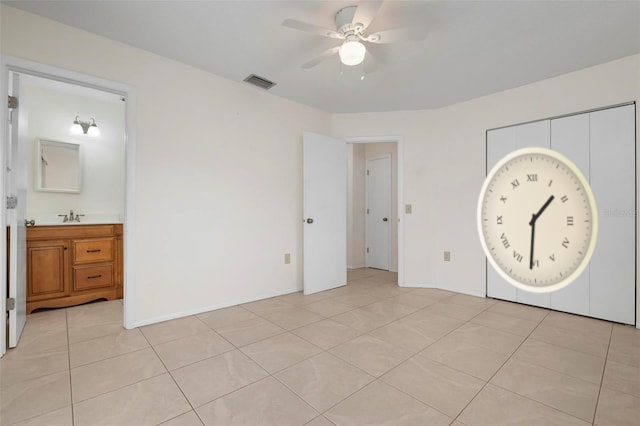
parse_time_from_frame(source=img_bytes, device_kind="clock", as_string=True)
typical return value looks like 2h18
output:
1h31
